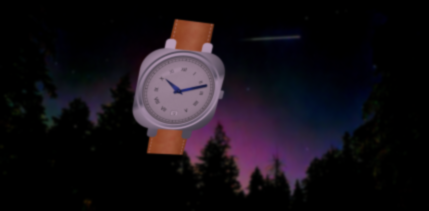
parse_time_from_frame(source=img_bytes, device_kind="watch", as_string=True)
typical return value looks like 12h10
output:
10h12
